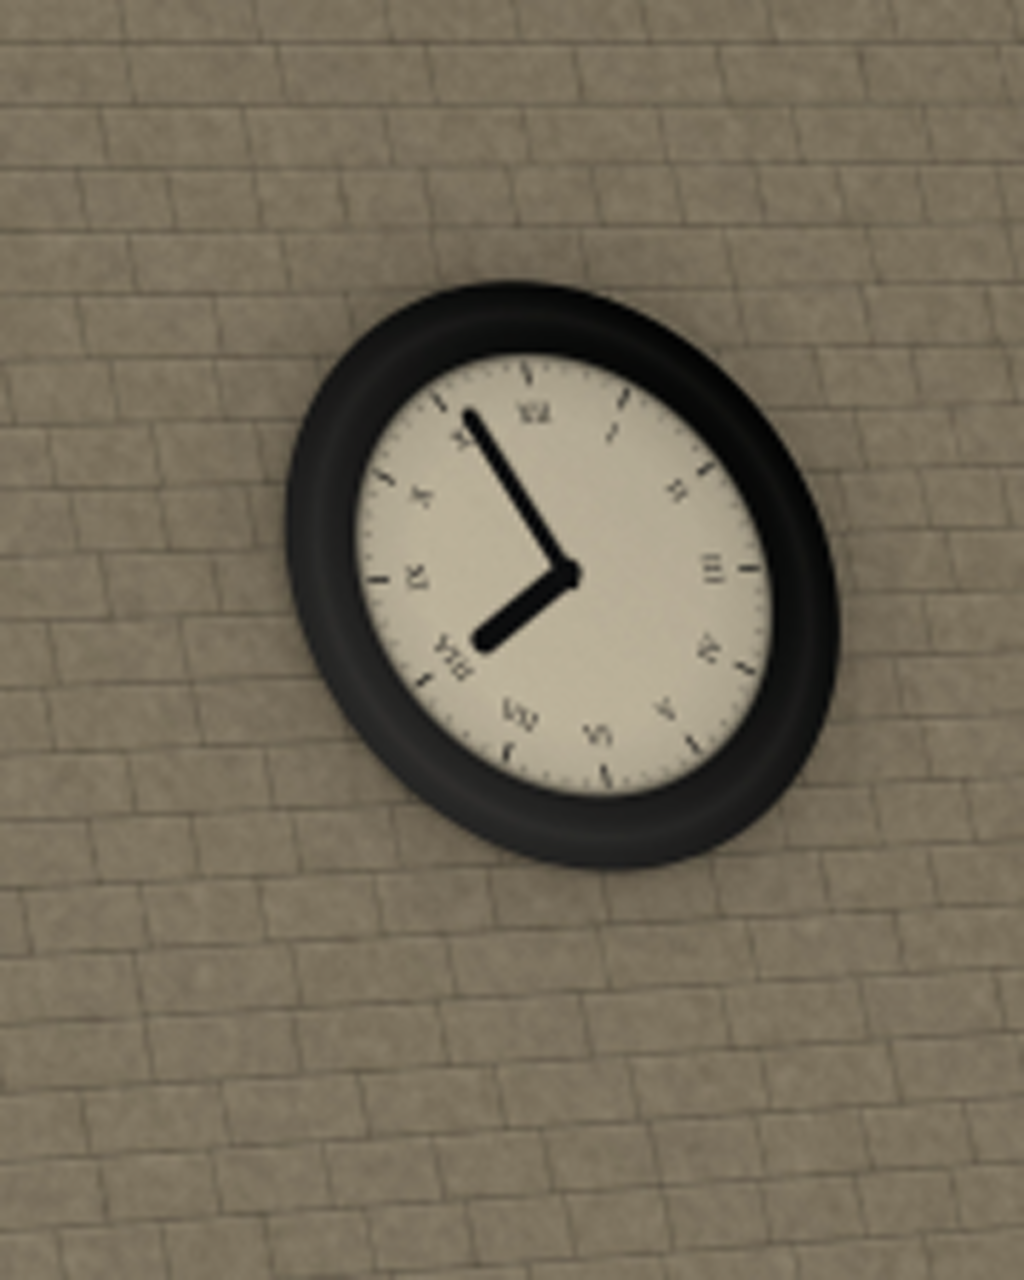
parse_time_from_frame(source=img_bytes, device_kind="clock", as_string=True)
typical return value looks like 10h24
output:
7h56
